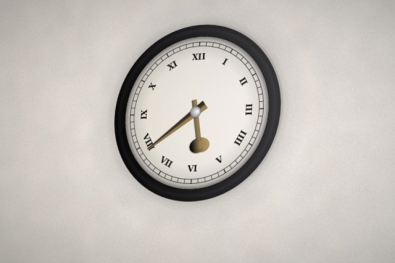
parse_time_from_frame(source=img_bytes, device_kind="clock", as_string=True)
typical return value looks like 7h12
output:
5h39
